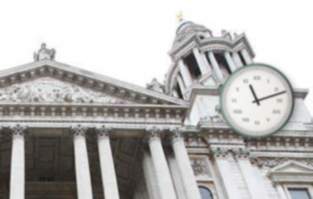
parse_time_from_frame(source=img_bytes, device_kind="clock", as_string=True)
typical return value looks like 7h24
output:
11h12
